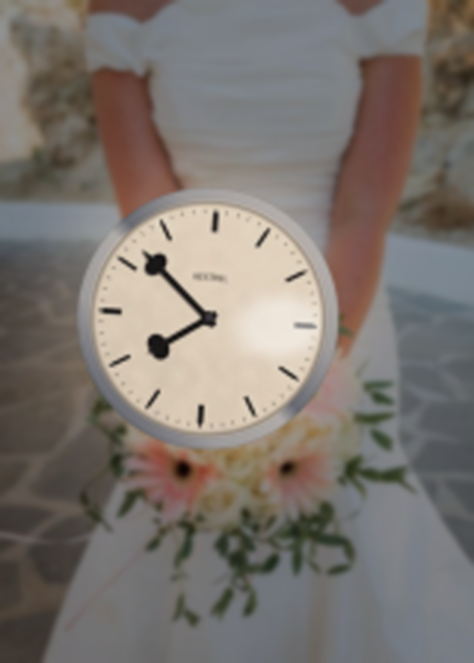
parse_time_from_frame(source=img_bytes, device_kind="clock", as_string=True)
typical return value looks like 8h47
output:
7h52
